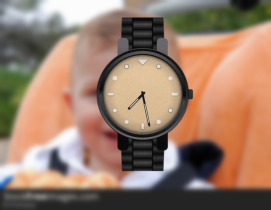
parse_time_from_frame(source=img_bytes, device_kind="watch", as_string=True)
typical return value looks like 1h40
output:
7h28
